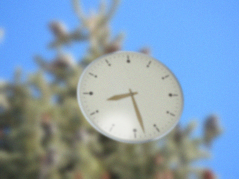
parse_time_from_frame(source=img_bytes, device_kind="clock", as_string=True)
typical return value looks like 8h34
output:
8h28
